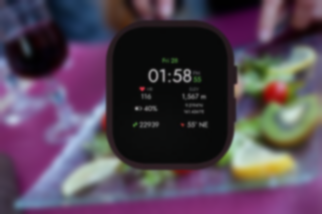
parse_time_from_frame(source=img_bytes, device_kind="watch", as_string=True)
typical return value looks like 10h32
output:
1h58
